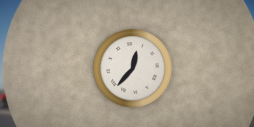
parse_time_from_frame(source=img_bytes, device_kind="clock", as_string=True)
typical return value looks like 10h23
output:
12h38
